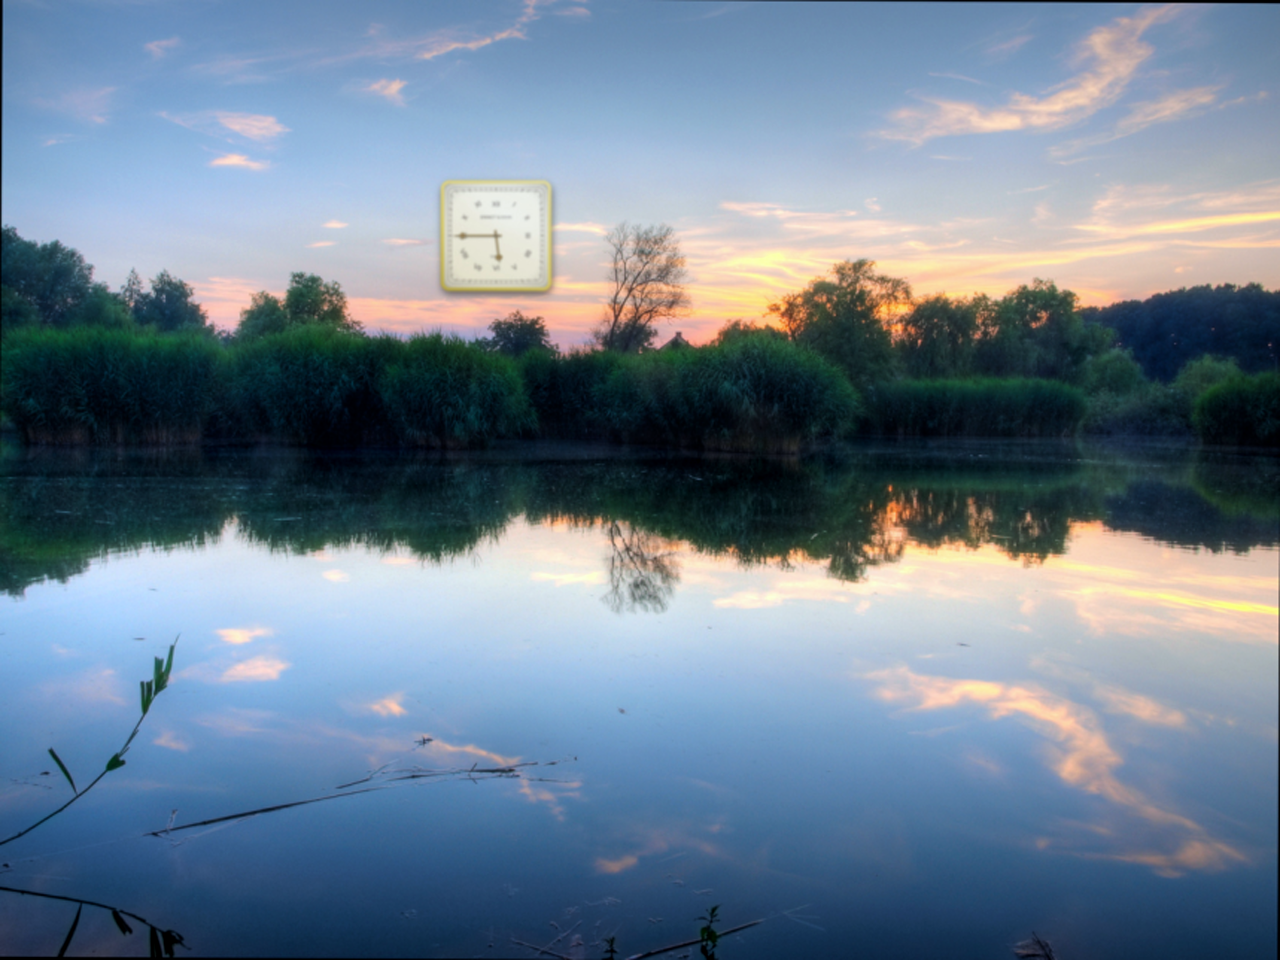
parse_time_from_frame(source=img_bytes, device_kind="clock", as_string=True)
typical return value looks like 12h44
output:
5h45
